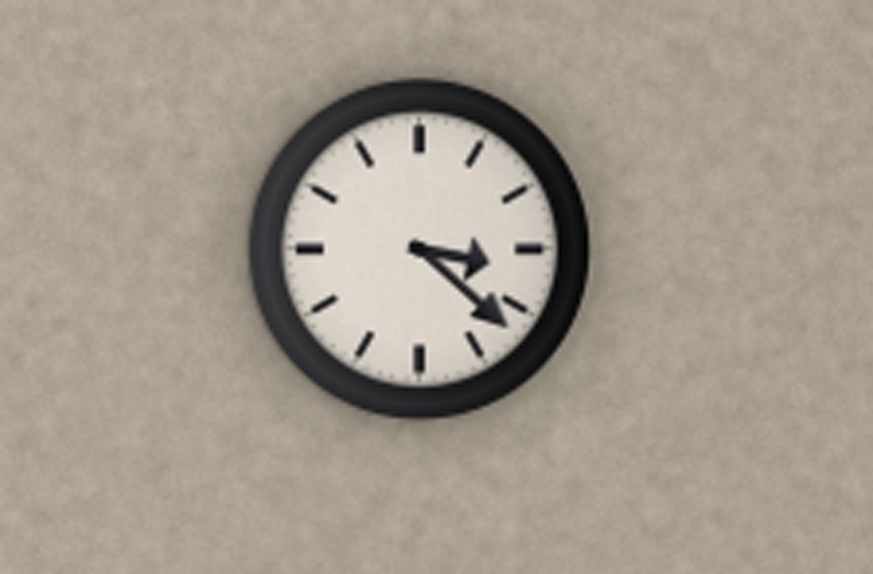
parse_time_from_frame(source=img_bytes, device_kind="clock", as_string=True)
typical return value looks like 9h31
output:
3h22
